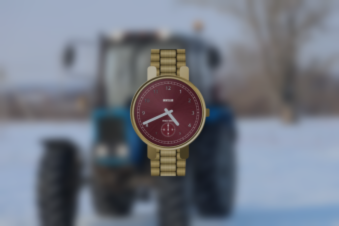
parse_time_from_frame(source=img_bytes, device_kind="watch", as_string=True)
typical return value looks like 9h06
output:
4h41
